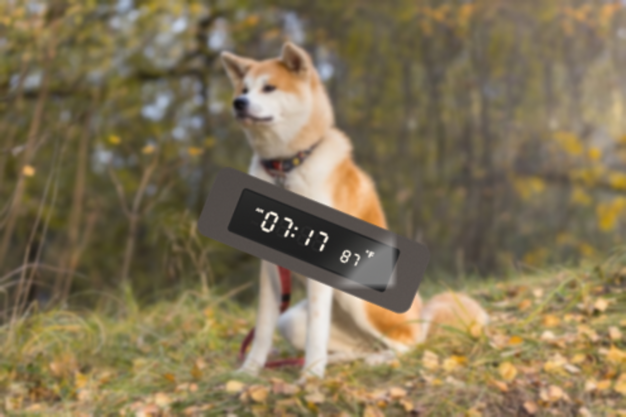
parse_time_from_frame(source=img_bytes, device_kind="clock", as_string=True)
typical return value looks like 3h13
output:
7h17
